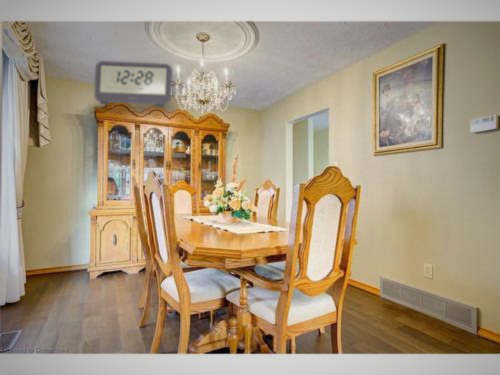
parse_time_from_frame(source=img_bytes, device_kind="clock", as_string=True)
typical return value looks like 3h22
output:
12h28
